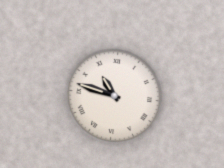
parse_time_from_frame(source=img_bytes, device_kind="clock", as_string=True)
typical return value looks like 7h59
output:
10h47
